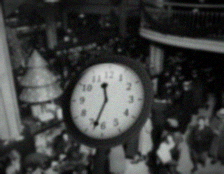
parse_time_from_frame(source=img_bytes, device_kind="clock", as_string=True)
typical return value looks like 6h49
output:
11h33
